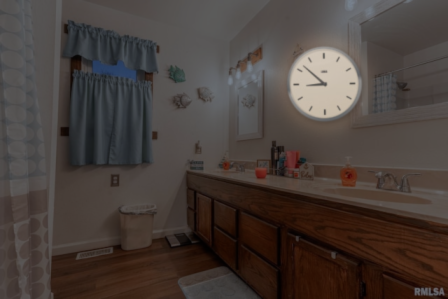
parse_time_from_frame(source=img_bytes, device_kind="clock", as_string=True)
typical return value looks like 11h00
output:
8h52
